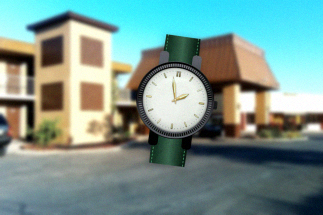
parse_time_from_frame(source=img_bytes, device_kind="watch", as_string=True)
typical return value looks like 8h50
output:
1h58
